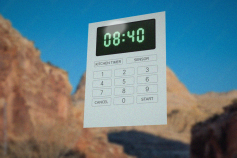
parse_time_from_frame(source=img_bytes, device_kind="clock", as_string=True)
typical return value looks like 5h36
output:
8h40
